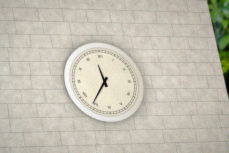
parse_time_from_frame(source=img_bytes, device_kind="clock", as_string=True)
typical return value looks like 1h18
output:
11h36
